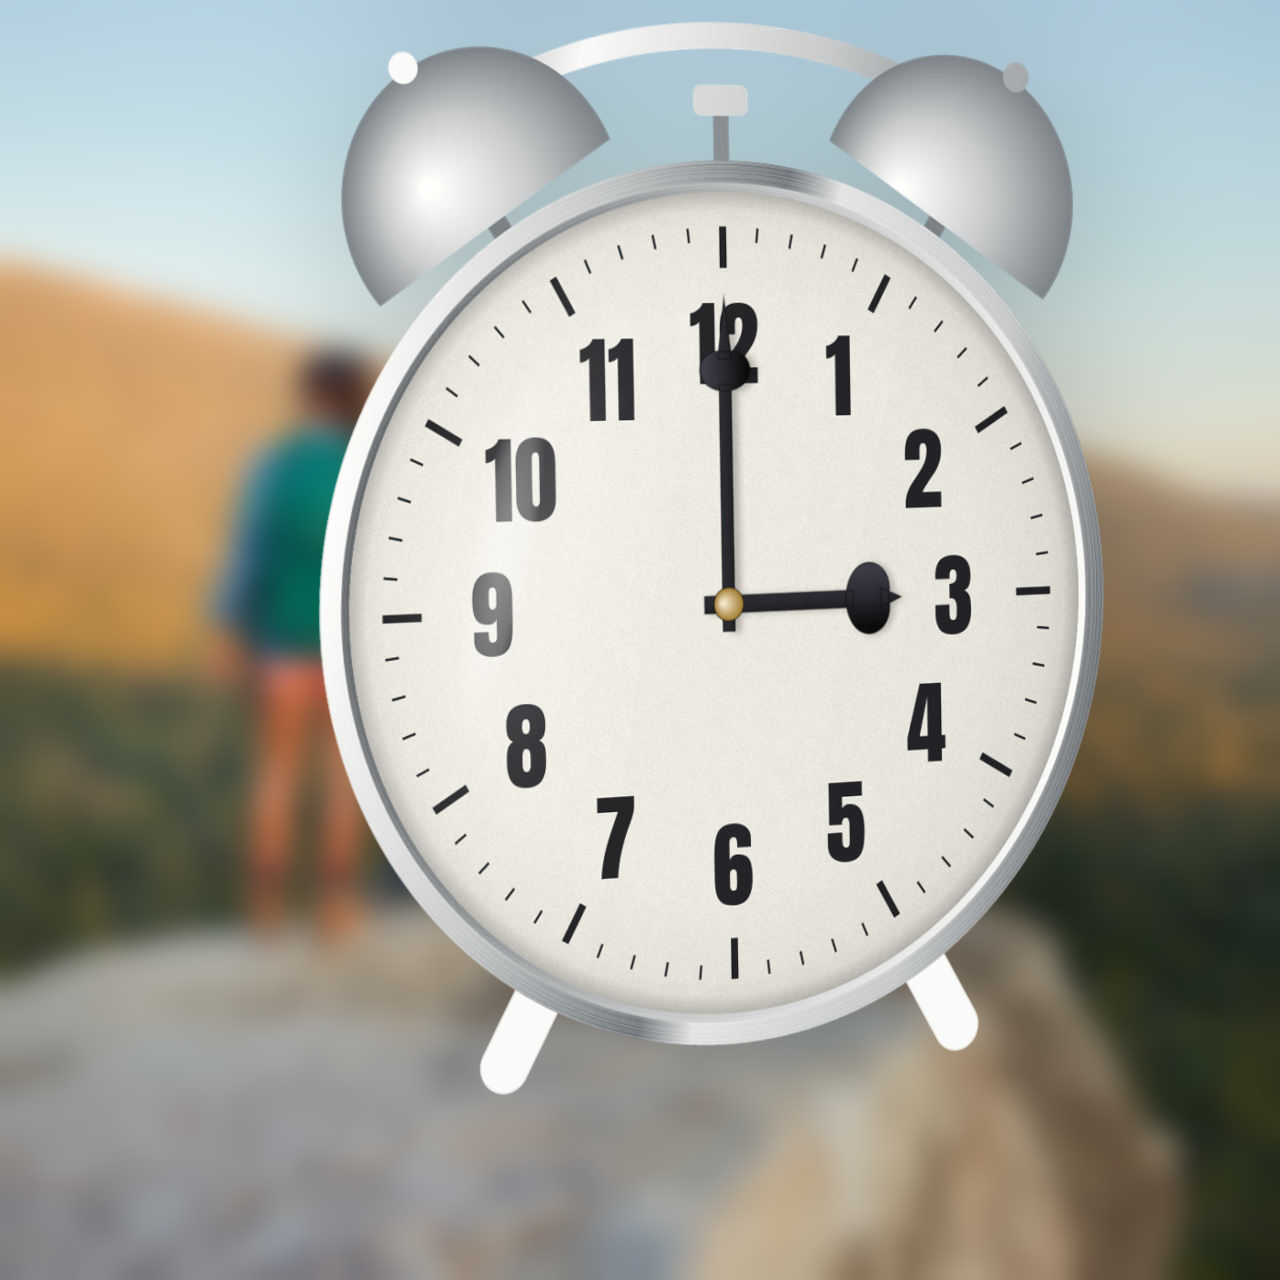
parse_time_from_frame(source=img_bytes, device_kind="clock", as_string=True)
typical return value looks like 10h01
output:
3h00
